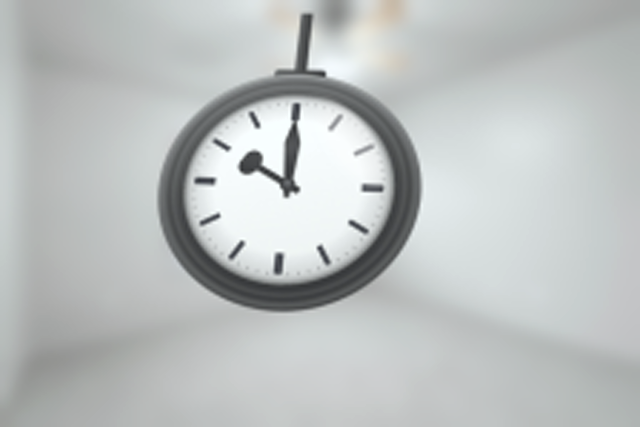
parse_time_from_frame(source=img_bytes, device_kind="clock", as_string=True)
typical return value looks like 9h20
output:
10h00
